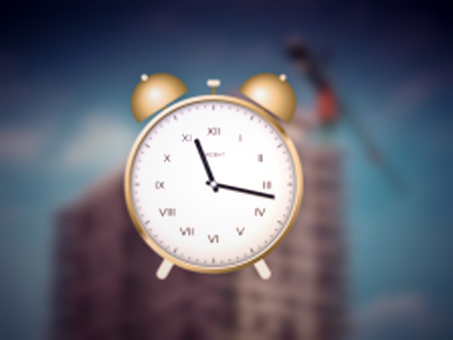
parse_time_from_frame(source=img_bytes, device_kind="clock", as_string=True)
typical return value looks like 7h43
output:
11h17
